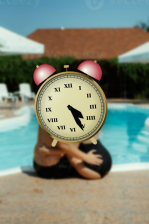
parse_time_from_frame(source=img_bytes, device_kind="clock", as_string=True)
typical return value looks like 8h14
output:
4h26
